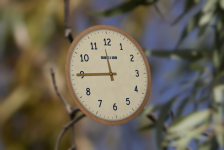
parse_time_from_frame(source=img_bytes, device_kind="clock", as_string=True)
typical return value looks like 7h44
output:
11h45
